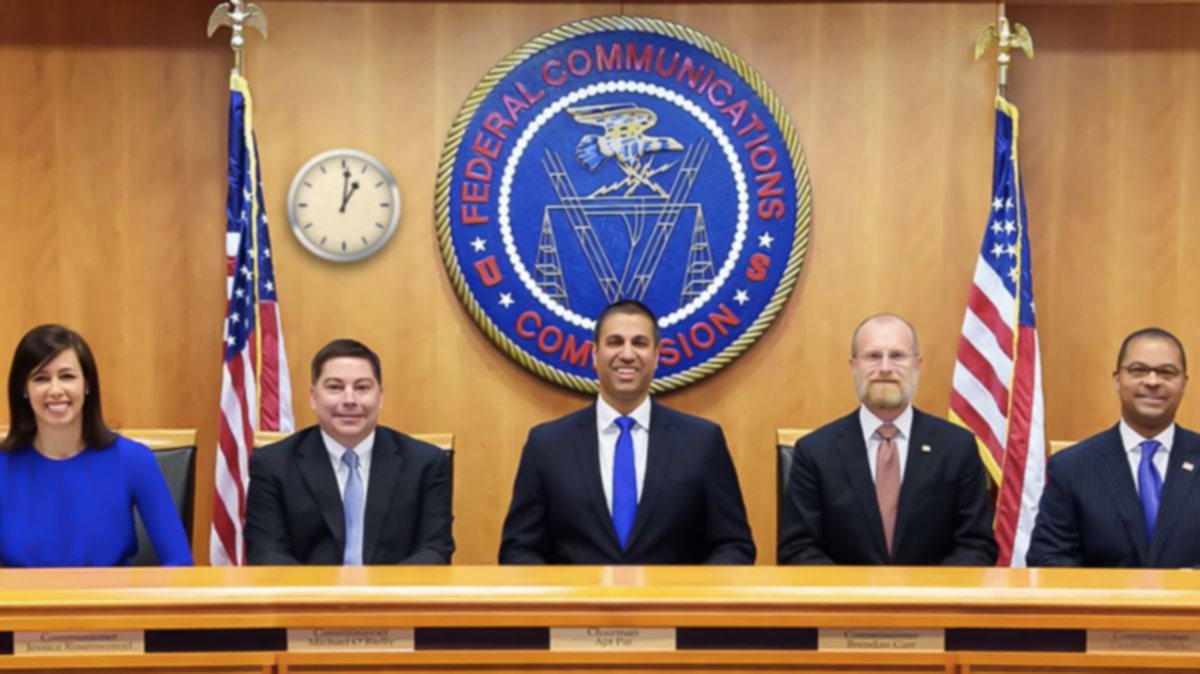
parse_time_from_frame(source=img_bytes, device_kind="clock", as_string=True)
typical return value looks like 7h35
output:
1h01
